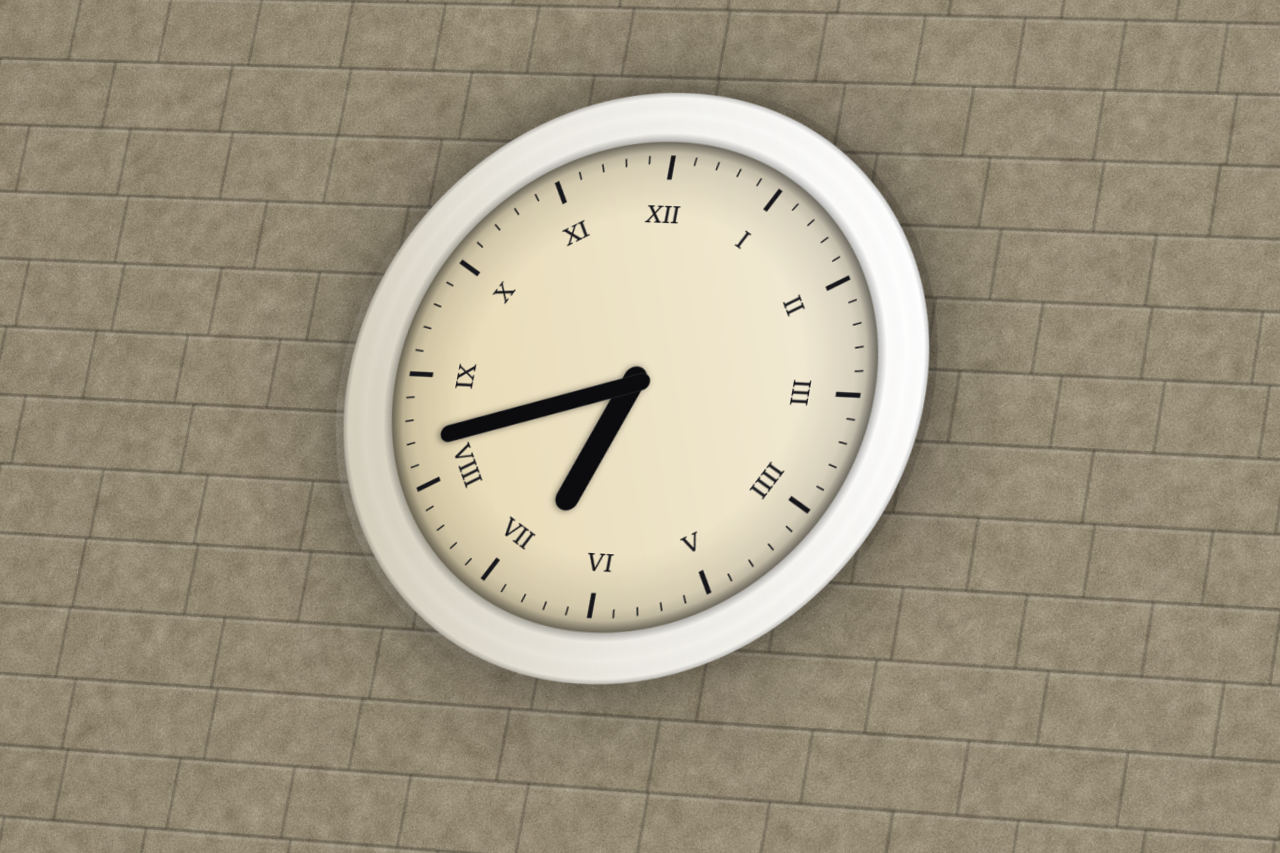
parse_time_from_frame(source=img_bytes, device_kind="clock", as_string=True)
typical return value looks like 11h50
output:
6h42
